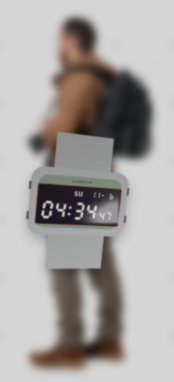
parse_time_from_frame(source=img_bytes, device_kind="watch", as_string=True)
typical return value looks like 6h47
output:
4h34
